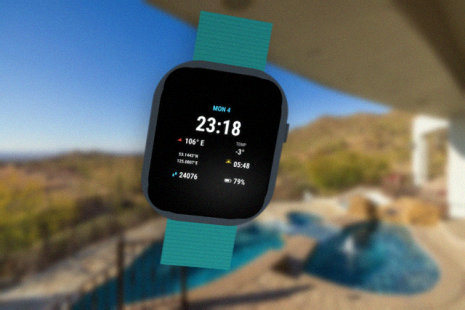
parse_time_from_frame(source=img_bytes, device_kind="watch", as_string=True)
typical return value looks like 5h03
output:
23h18
